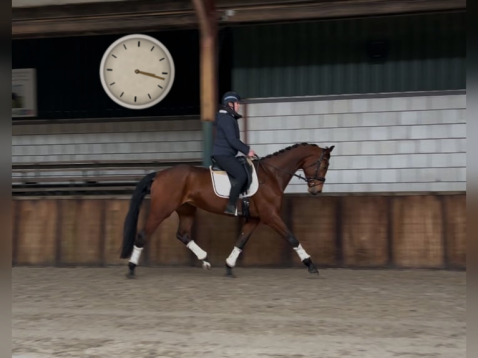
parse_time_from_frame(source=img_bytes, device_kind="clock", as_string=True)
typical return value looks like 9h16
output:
3h17
